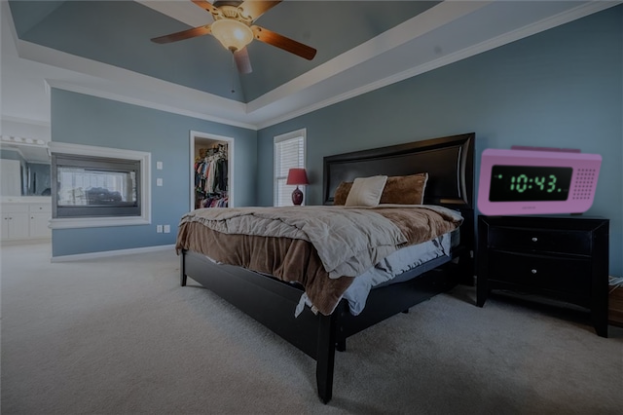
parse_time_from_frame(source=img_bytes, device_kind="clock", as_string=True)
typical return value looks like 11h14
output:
10h43
